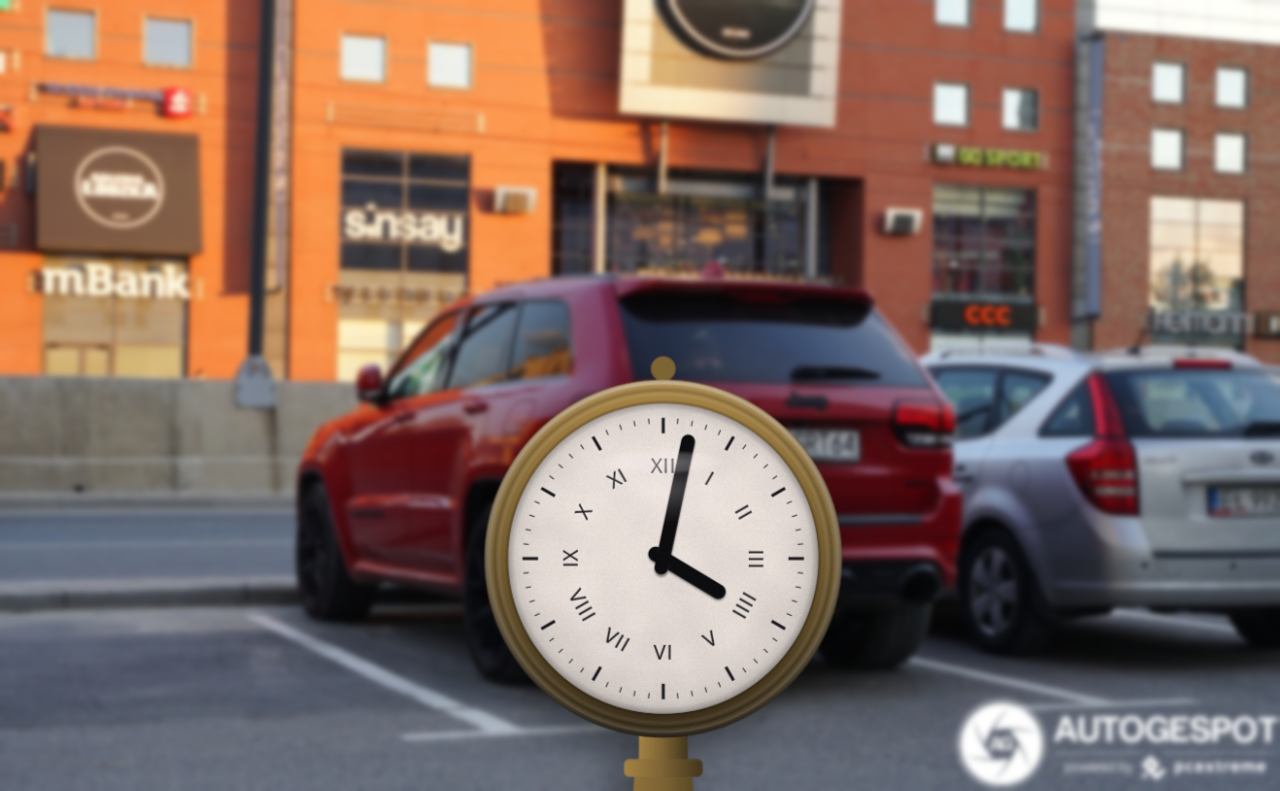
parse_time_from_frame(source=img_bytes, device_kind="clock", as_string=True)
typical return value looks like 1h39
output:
4h02
